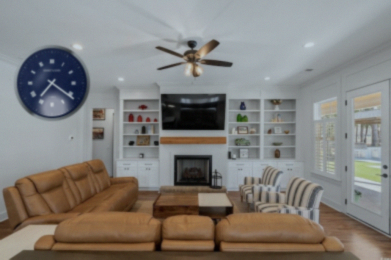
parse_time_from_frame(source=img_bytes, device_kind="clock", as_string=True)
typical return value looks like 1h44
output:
7h21
